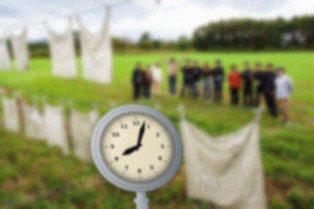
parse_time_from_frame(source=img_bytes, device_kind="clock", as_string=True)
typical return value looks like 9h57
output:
8h03
